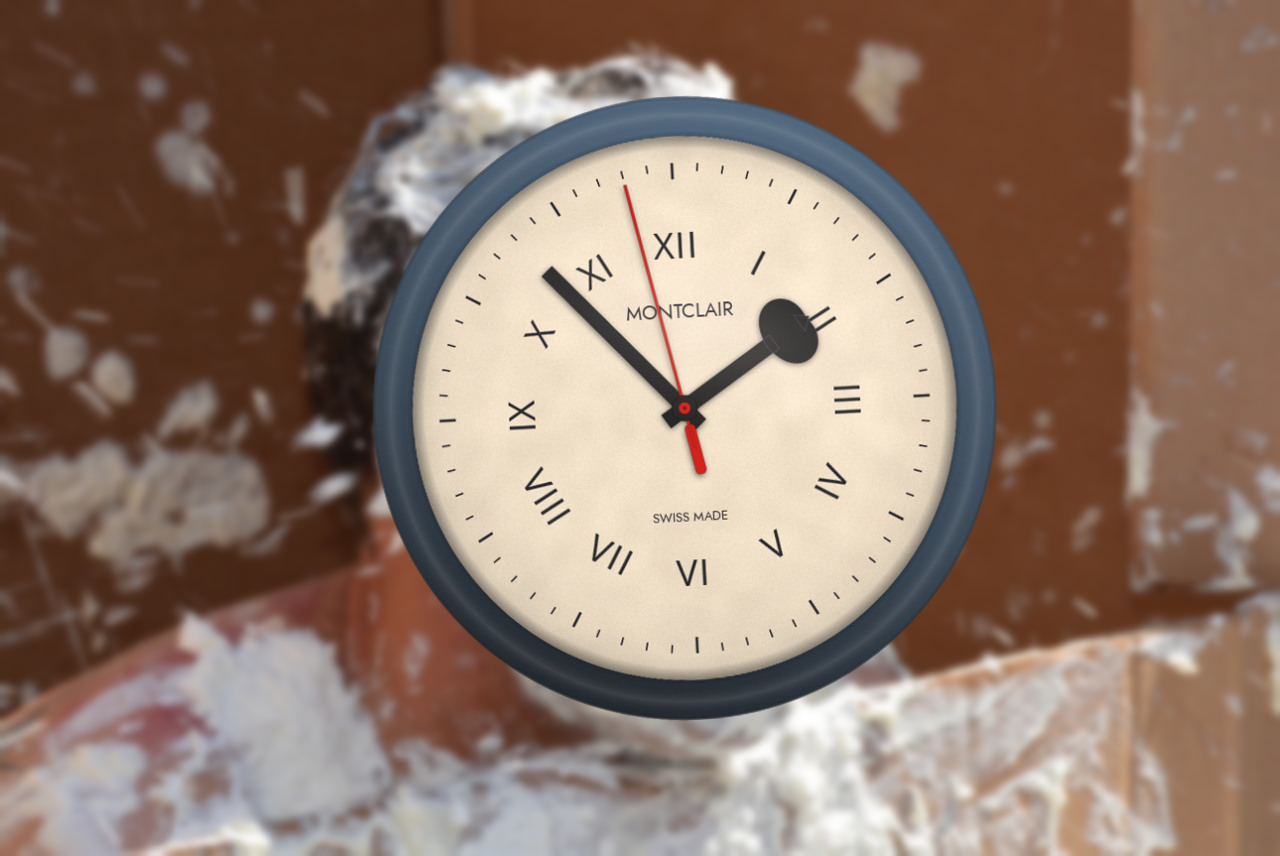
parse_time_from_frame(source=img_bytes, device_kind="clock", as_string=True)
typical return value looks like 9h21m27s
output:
1h52m58s
